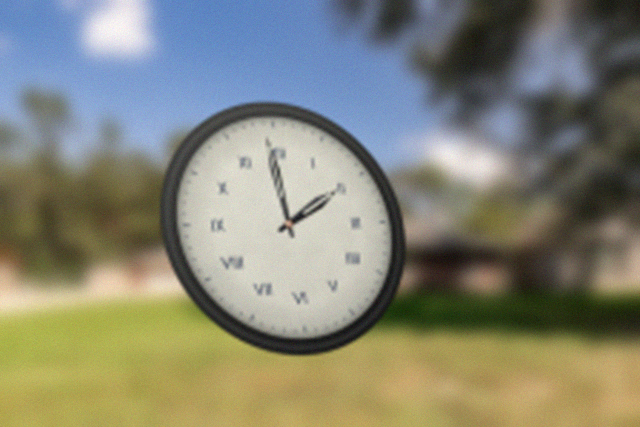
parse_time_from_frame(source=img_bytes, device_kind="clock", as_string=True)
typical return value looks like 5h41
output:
1h59
